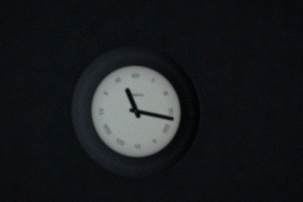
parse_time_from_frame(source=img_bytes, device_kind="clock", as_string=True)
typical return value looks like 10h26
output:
11h17
